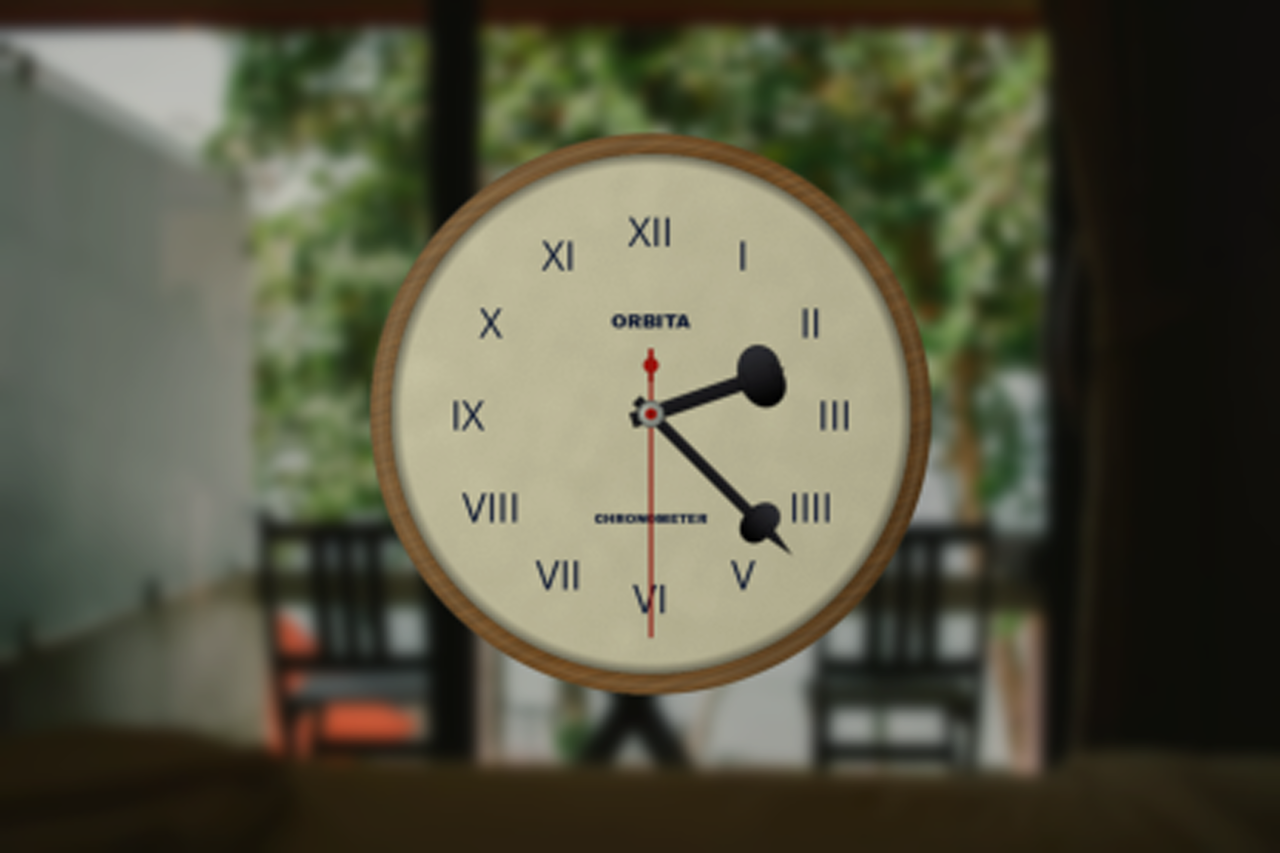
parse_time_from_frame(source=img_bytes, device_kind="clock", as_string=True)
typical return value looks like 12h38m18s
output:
2h22m30s
